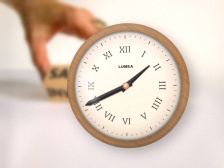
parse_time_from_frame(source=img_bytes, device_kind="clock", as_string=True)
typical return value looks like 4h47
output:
1h41
